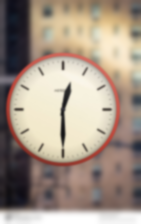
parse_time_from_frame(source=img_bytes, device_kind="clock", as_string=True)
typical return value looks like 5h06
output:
12h30
